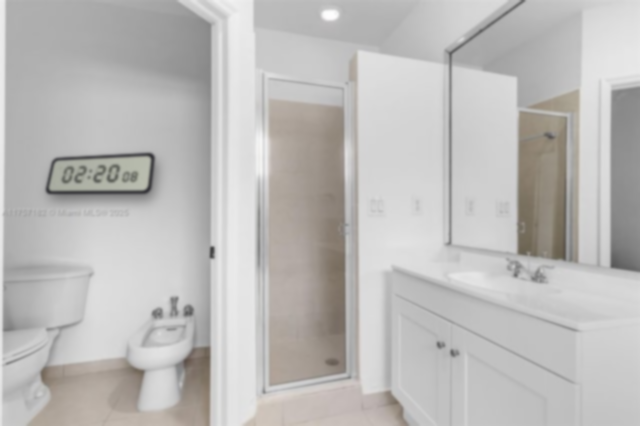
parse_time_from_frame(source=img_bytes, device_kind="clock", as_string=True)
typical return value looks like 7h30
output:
2h20
